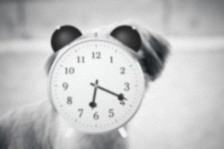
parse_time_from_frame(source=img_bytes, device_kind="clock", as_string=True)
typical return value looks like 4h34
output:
6h19
